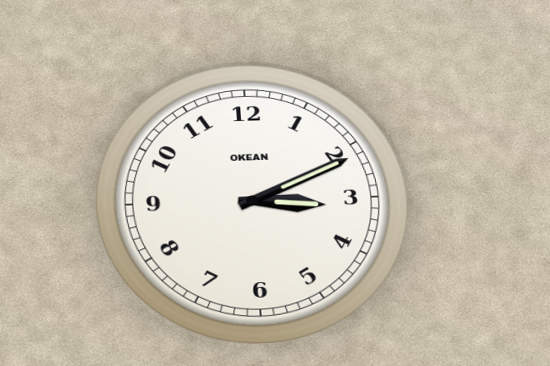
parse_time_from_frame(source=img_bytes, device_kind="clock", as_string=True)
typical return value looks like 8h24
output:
3h11
